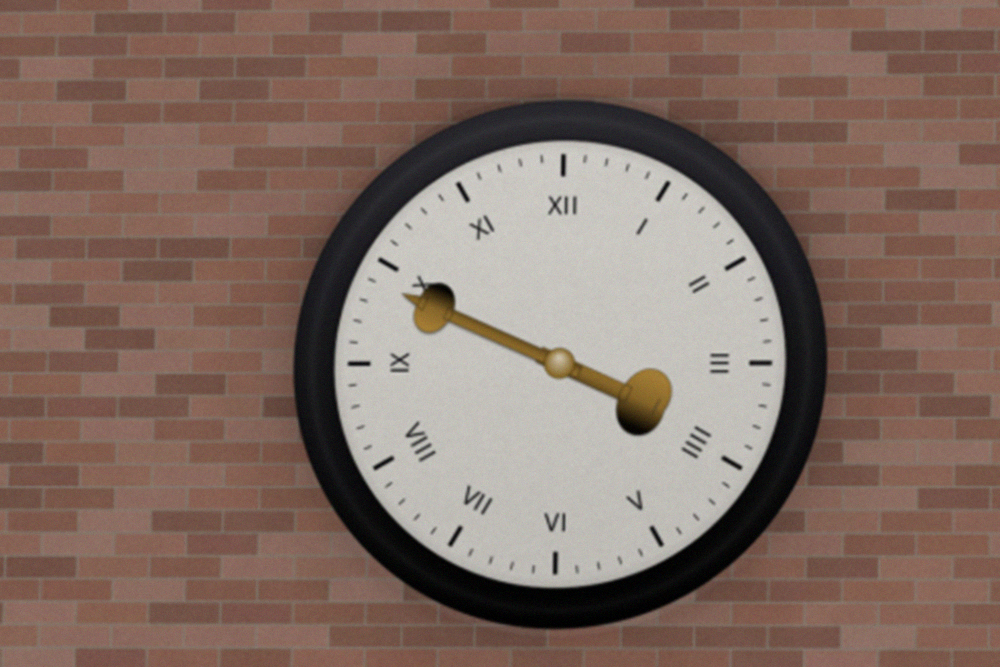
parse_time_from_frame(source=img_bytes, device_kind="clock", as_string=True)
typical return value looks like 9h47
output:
3h49
